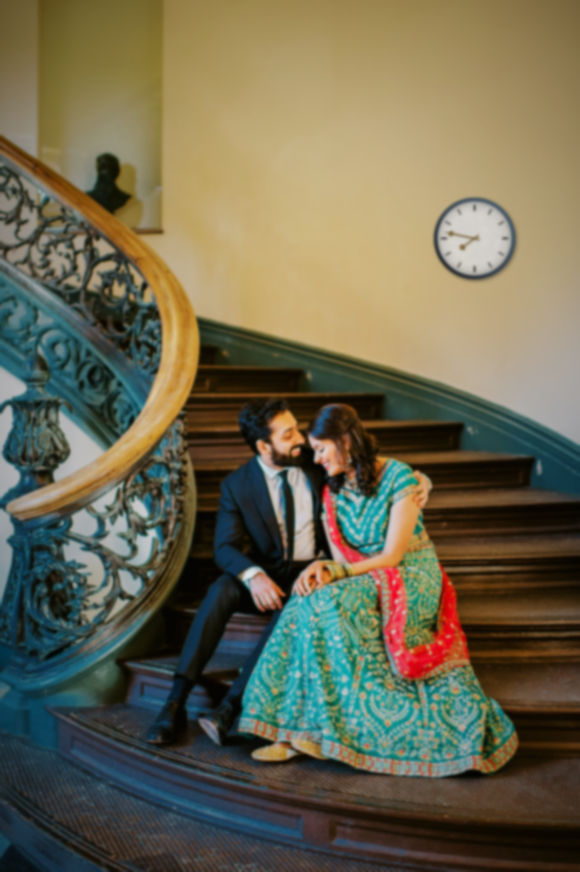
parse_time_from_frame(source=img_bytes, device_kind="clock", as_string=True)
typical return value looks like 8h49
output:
7h47
